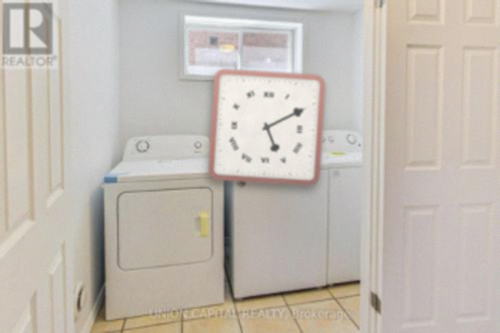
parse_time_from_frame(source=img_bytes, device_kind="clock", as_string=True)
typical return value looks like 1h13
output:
5h10
